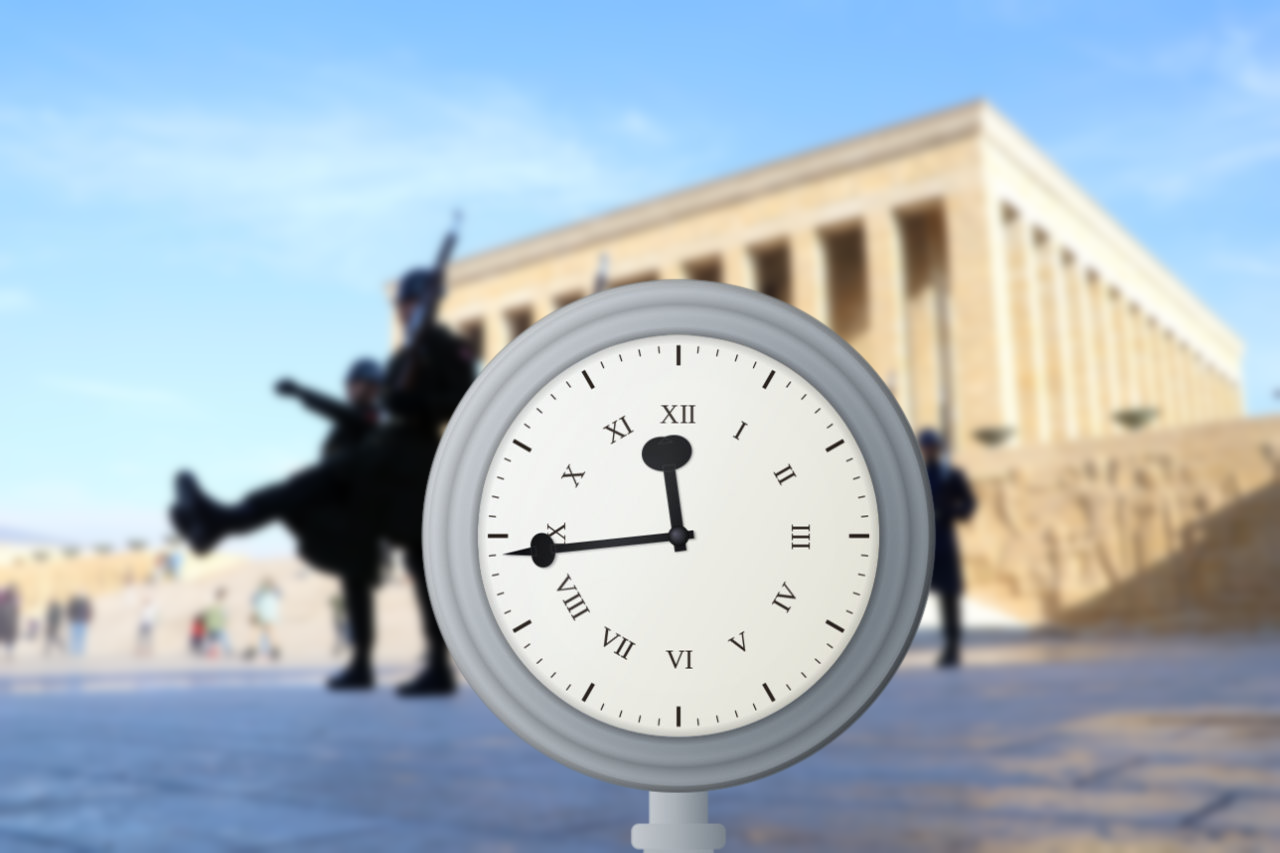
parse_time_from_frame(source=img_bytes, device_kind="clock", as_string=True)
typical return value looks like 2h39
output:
11h44
